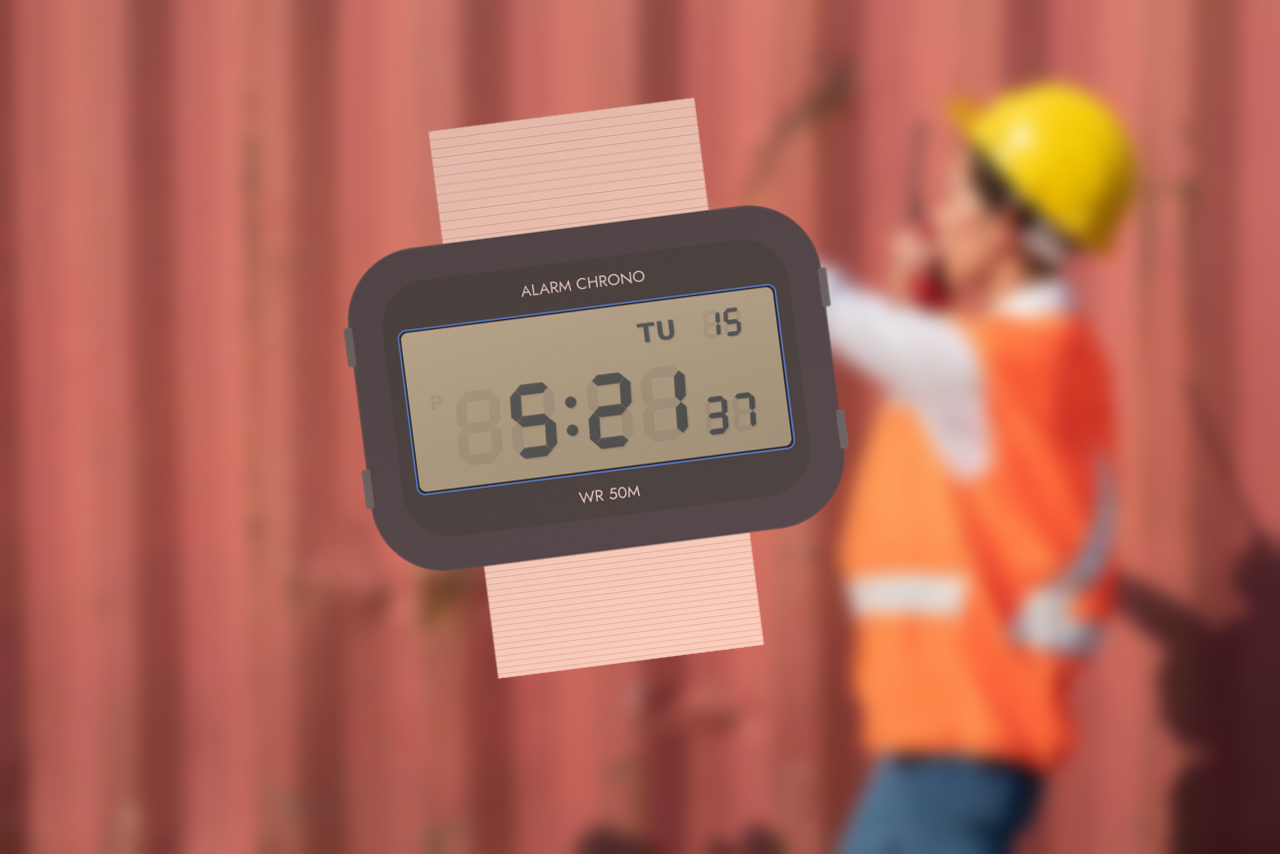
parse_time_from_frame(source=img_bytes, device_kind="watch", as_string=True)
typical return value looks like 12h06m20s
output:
5h21m37s
